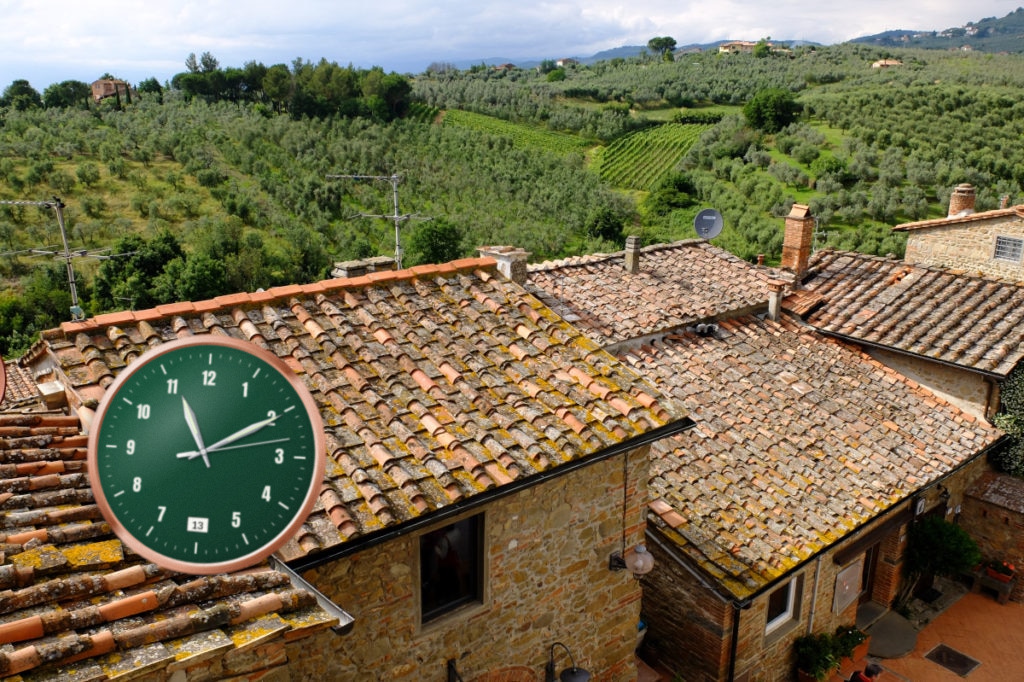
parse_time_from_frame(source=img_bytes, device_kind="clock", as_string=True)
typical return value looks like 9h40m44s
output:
11h10m13s
